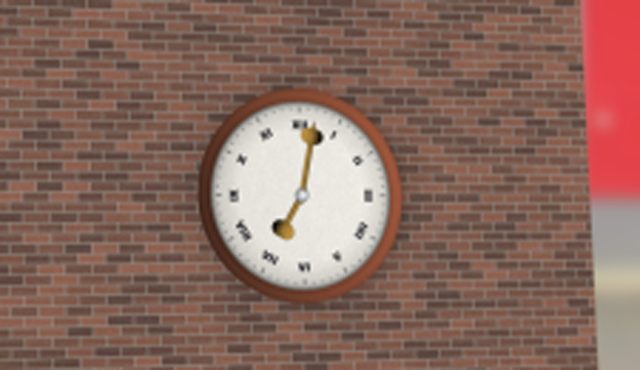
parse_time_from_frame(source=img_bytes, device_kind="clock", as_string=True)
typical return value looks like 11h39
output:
7h02
